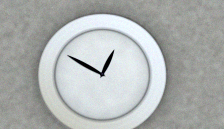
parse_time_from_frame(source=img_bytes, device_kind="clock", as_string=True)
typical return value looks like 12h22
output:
12h50
